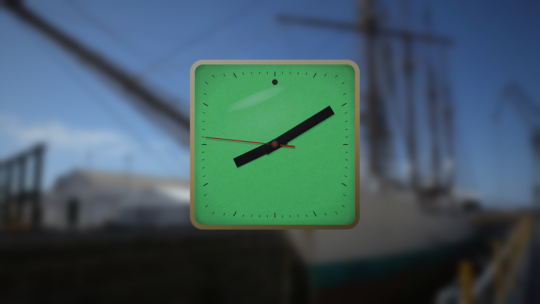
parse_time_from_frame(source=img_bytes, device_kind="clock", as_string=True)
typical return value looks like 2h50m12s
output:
8h09m46s
